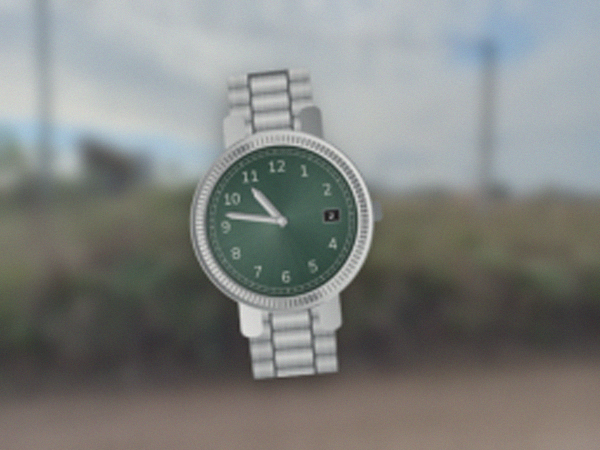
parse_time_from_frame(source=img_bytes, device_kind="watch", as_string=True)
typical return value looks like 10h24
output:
10h47
